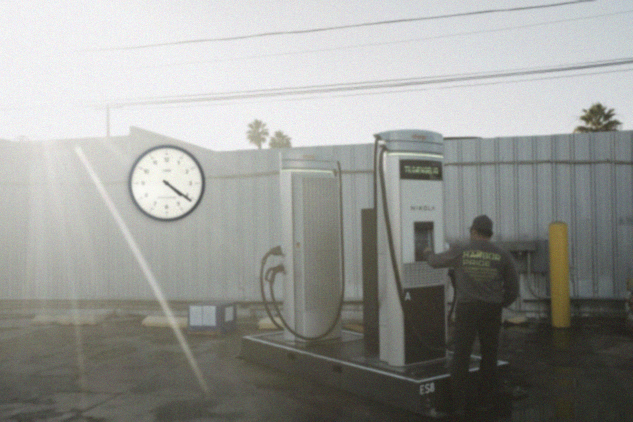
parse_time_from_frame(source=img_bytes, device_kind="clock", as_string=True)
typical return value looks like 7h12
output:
4h21
